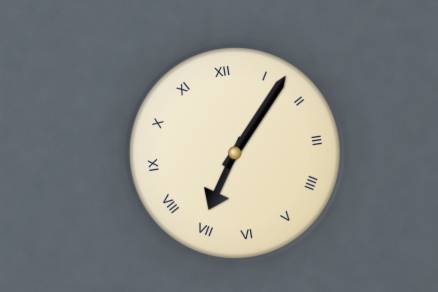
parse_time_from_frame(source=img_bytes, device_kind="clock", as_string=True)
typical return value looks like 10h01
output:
7h07
